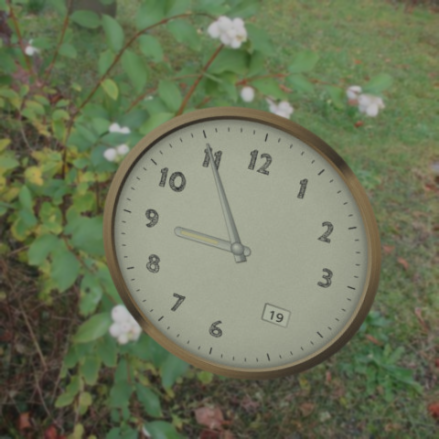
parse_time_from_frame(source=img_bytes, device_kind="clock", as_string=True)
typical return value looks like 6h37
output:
8h55
